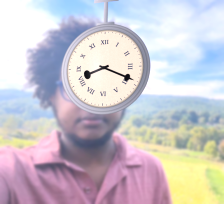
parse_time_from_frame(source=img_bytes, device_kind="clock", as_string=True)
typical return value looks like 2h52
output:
8h19
